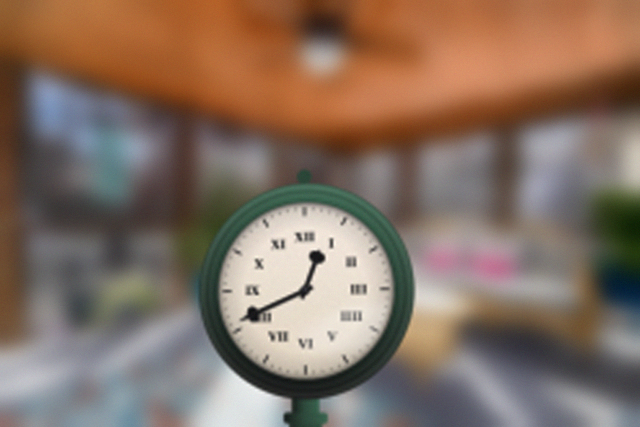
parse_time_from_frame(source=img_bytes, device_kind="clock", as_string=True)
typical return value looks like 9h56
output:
12h41
